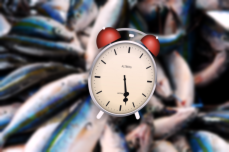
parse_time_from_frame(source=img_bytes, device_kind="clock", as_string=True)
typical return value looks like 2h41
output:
5h28
